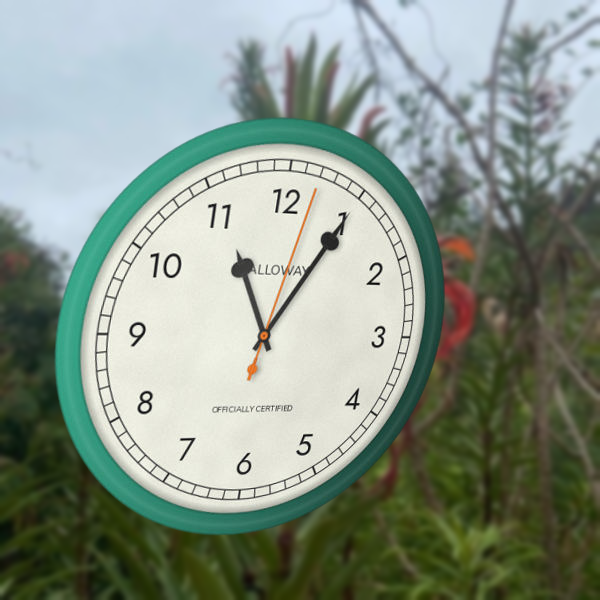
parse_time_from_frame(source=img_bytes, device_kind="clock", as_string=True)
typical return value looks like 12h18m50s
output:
11h05m02s
